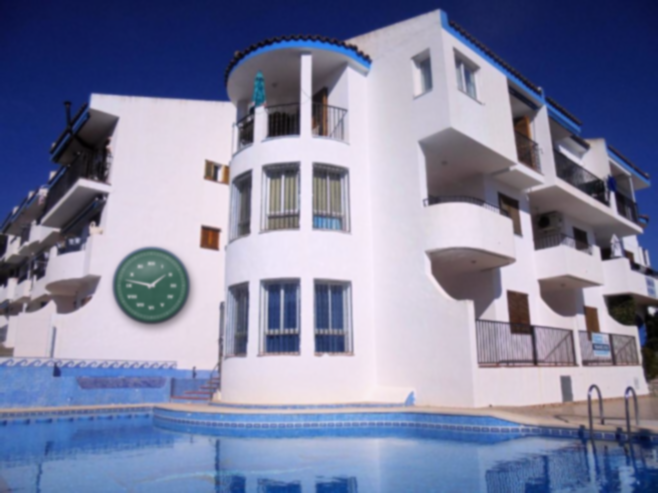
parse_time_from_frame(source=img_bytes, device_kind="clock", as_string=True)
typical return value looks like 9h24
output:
1h47
